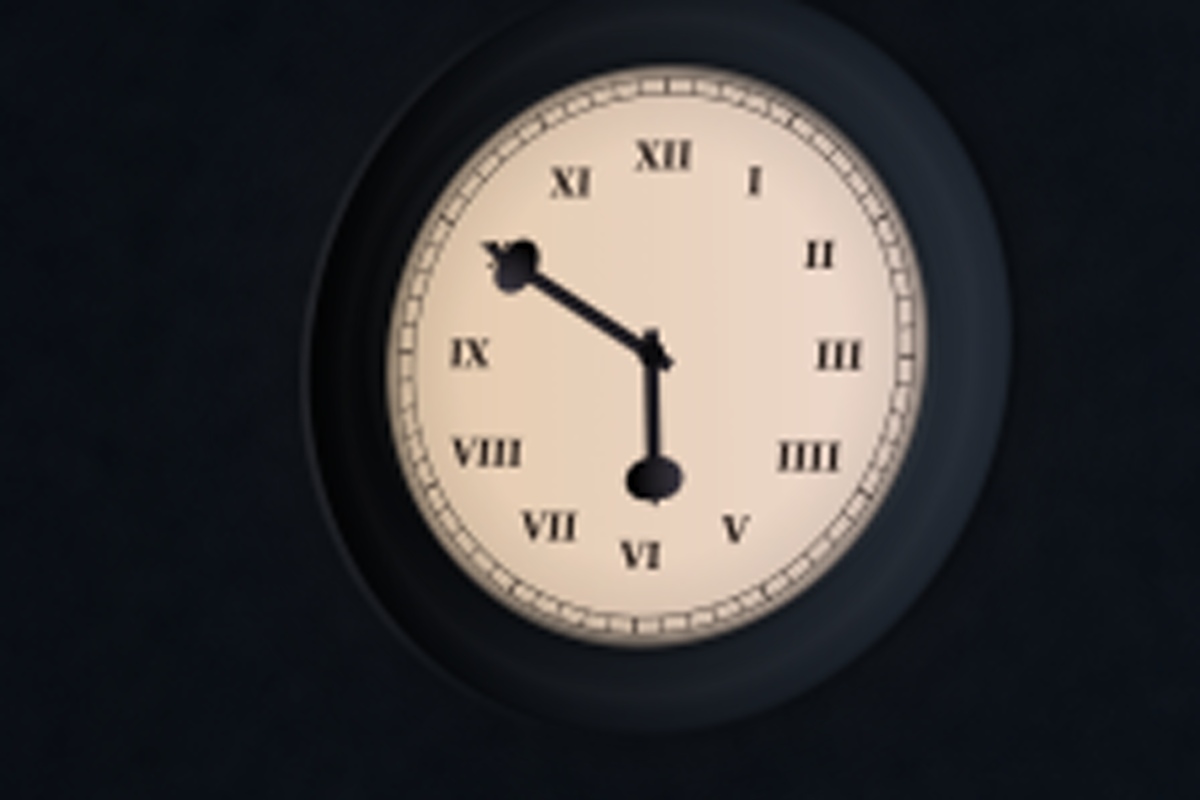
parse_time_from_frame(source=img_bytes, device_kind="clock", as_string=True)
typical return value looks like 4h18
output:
5h50
